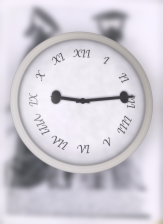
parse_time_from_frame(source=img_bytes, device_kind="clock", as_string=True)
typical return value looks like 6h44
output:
9h14
